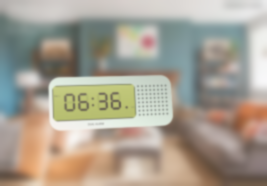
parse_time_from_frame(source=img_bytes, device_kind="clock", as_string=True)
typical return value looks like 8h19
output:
6h36
